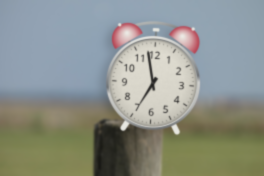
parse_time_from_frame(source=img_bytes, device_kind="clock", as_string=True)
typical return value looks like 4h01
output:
6h58
